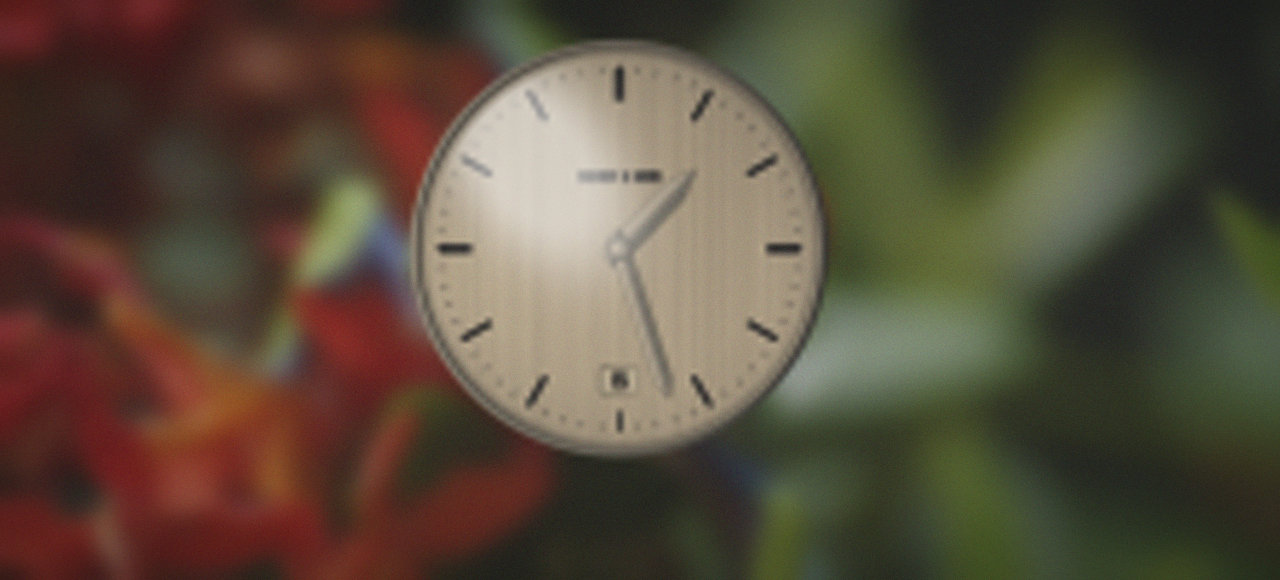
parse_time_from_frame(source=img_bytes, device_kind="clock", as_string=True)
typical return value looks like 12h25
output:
1h27
